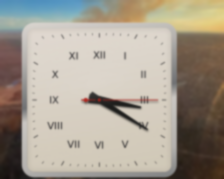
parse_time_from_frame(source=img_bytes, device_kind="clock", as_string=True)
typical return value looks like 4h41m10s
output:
3h20m15s
